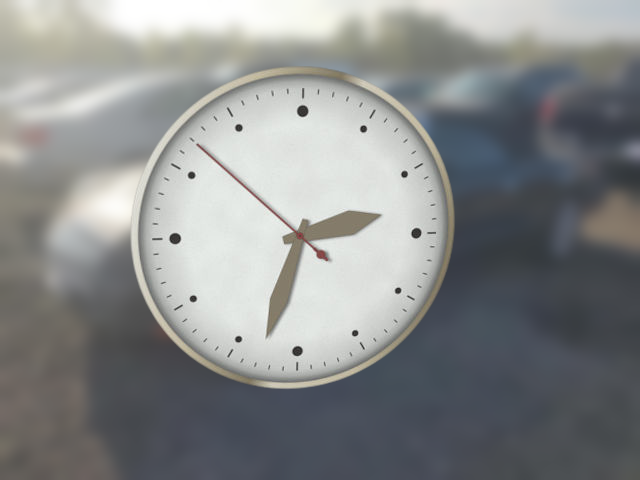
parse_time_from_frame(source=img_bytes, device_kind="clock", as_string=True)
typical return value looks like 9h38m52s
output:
2h32m52s
